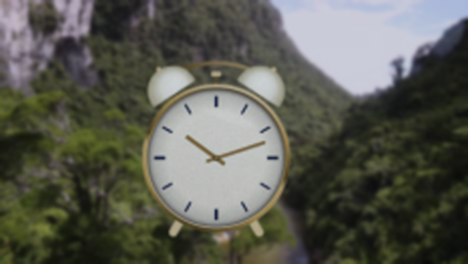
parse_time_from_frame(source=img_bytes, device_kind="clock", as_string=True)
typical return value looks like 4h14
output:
10h12
